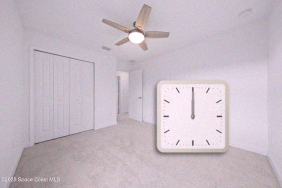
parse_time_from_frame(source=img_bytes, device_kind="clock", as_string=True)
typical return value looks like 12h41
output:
12h00
